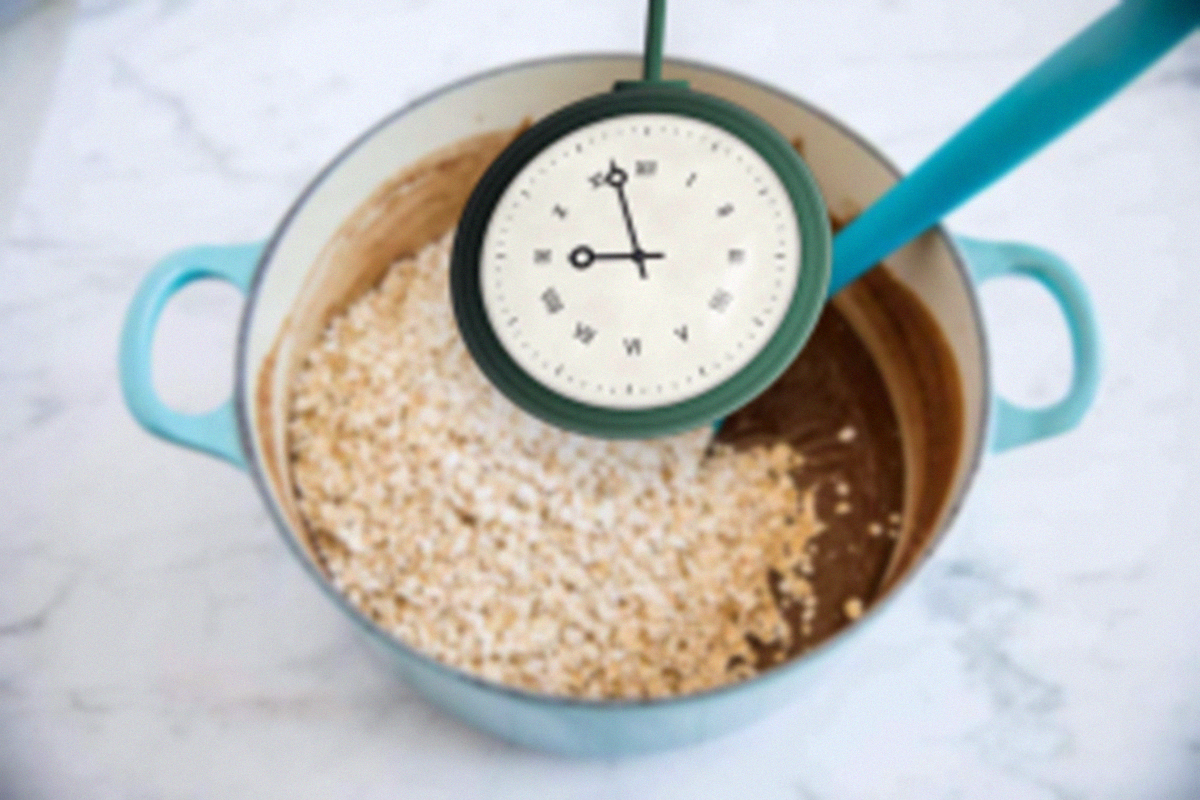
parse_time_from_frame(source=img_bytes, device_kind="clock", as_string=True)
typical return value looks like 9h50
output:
8h57
